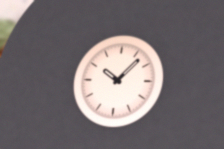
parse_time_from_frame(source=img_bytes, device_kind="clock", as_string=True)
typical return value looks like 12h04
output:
10h07
